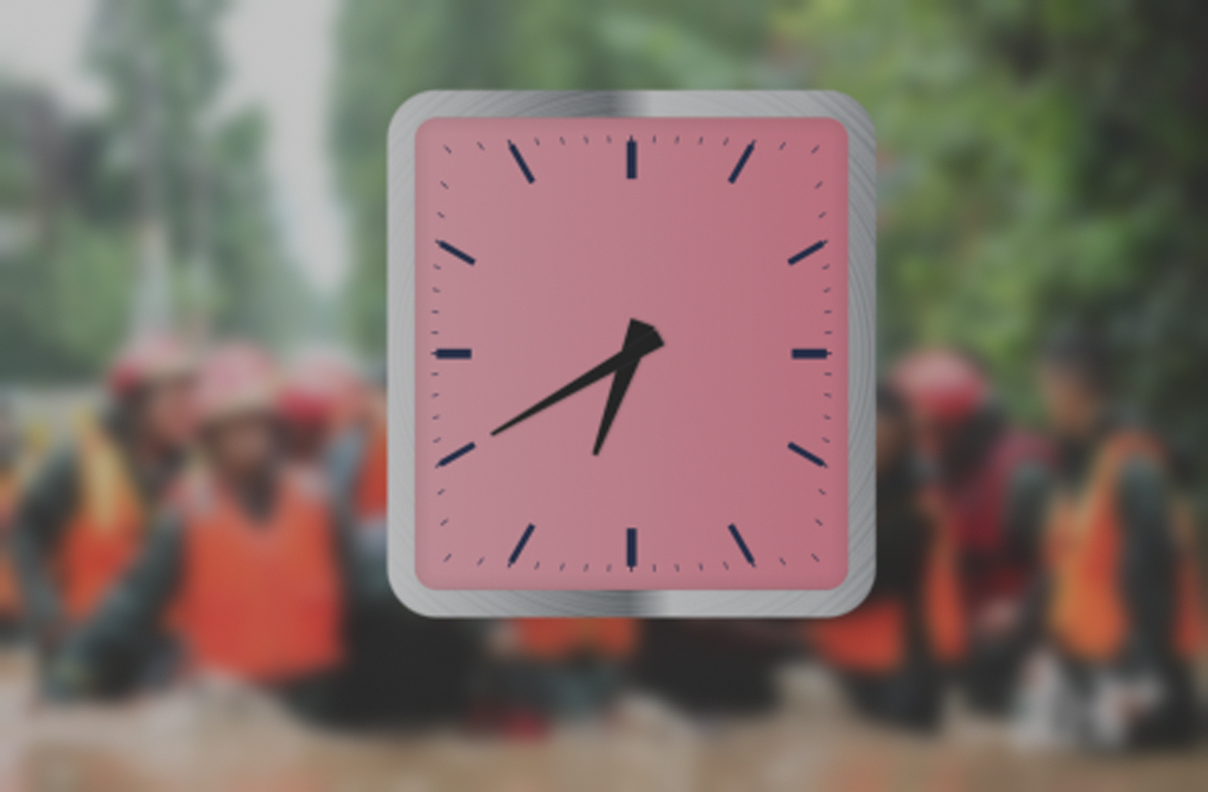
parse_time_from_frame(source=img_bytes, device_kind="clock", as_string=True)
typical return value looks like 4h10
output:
6h40
